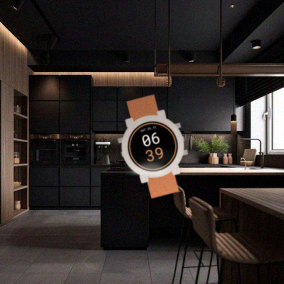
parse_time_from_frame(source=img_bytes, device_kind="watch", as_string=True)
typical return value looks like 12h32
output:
6h39
